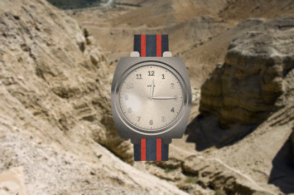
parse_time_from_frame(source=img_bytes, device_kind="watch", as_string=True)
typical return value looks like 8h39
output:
12h15
